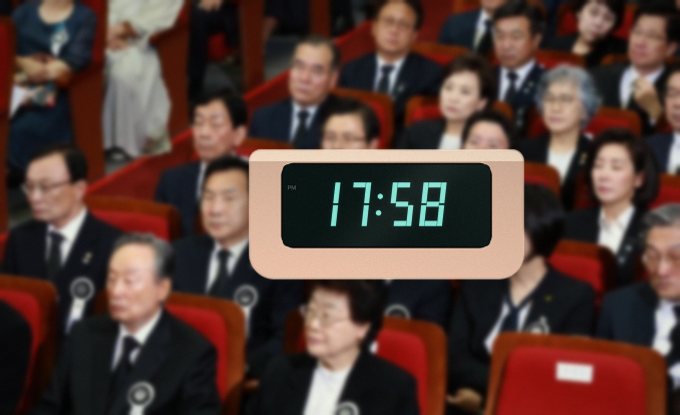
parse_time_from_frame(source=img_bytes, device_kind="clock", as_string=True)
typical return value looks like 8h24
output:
17h58
